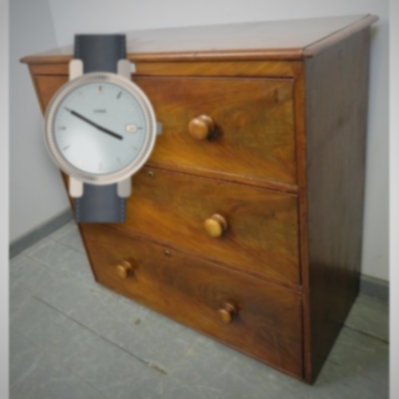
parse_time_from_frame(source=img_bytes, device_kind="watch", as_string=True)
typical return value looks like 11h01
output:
3h50
